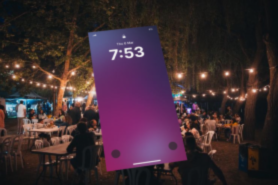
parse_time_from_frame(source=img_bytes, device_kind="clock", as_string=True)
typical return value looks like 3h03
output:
7h53
